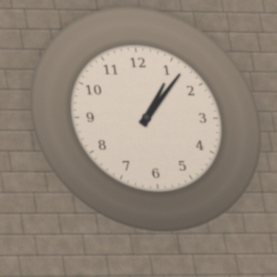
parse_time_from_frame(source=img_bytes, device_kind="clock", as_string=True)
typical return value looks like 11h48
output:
1h07
